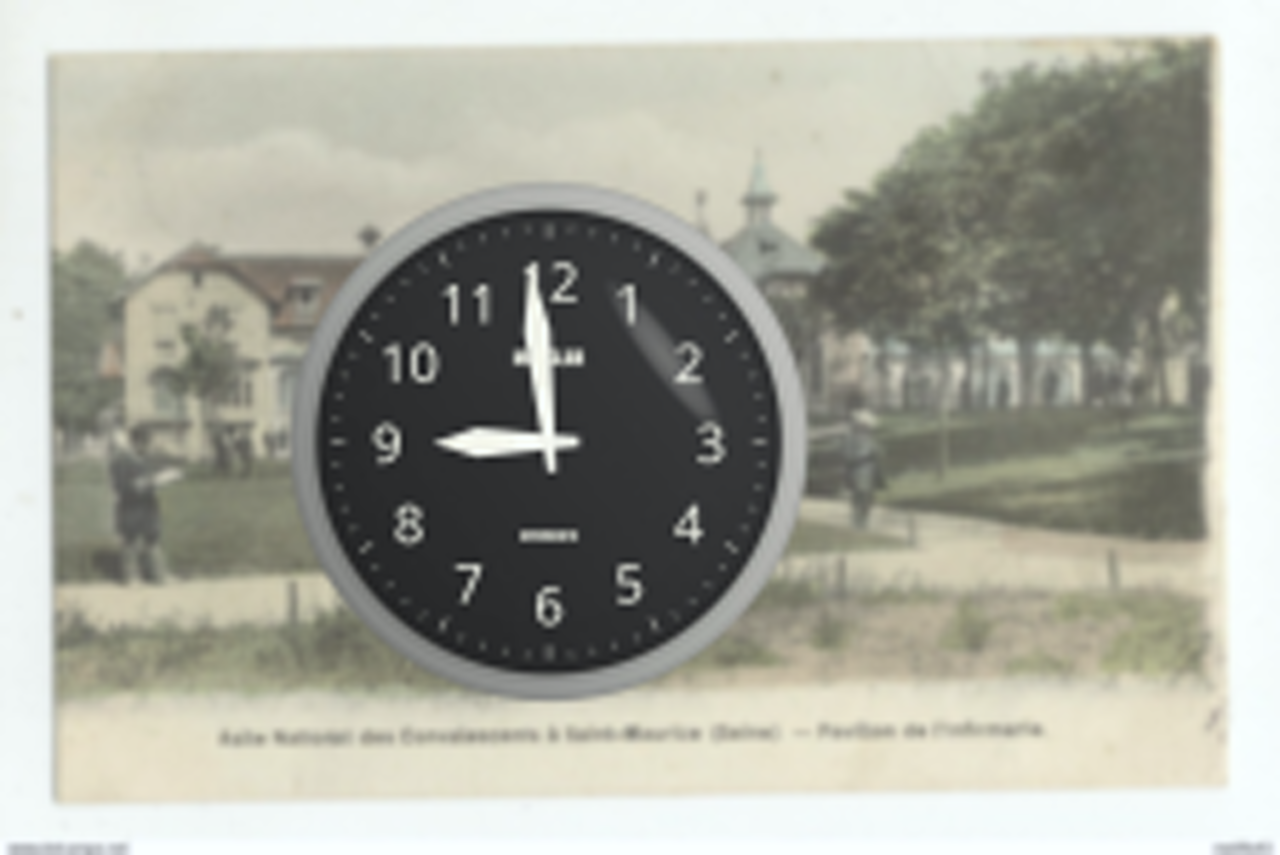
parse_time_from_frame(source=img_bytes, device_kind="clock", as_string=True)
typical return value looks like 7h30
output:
8h59
